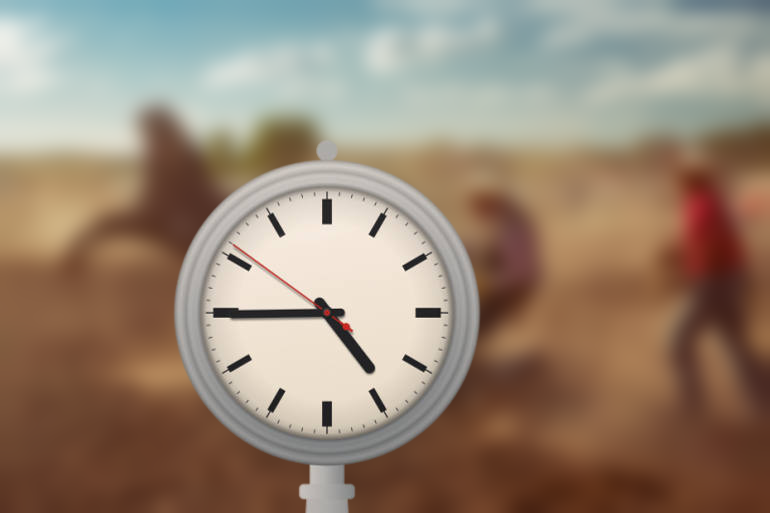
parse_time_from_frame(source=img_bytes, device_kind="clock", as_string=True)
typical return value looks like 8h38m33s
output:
4h44m51s
